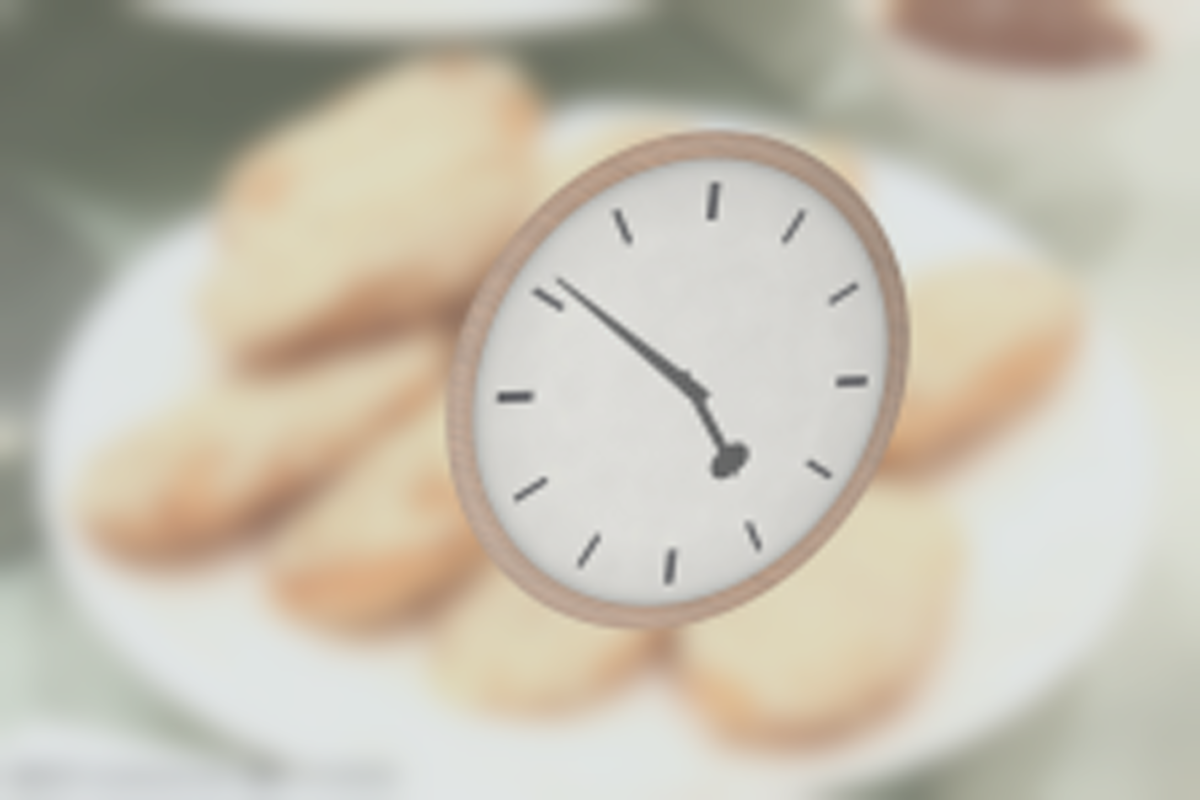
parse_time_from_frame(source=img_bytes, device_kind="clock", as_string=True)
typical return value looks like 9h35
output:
4h51
